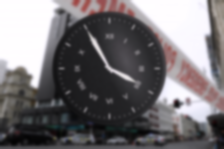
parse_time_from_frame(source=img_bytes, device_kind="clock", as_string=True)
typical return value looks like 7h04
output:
3h55
